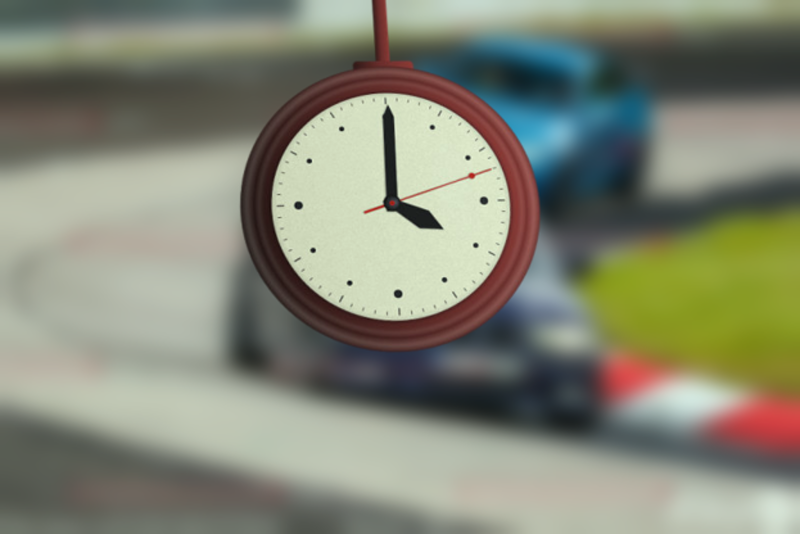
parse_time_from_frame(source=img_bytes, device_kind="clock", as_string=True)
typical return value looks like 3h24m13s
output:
4h00m12s
